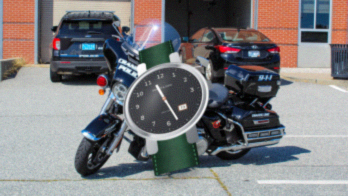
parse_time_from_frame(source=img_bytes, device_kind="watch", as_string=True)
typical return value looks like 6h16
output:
11h27
